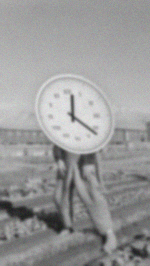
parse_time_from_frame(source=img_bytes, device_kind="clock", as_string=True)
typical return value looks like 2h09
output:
12h22
